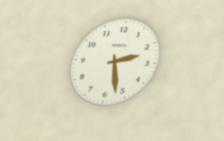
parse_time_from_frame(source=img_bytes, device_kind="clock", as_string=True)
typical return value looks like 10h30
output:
2h27
